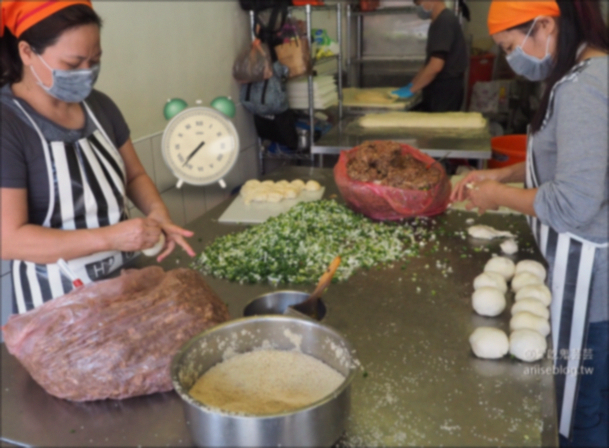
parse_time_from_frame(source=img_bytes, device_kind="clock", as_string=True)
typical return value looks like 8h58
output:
7h37
